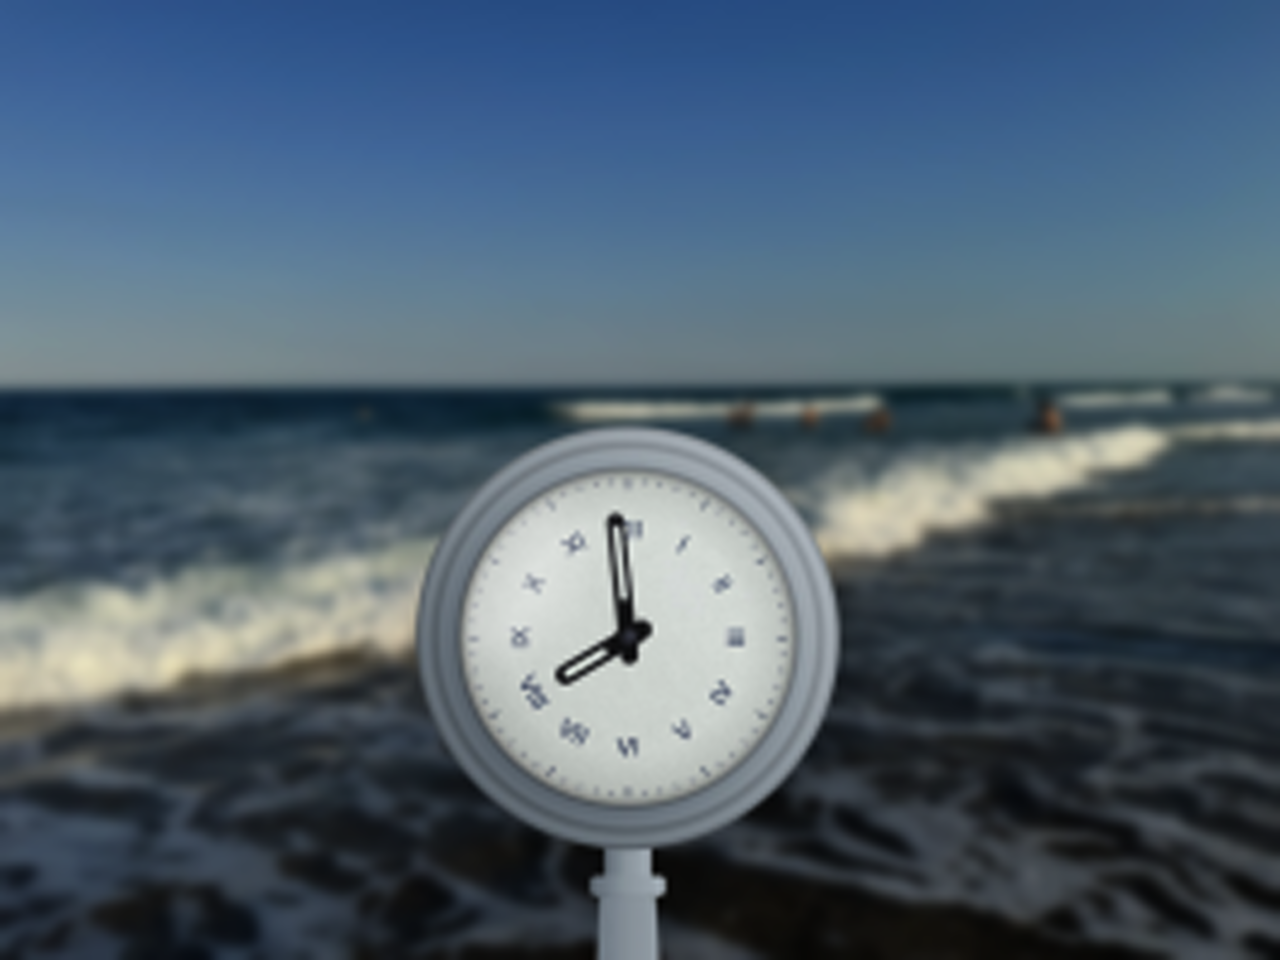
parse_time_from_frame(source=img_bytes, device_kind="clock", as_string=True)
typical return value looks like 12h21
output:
7h59
